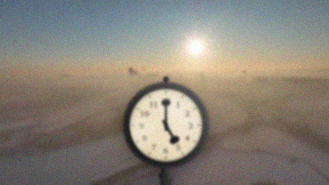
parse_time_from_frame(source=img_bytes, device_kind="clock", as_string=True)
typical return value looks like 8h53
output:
5h00
